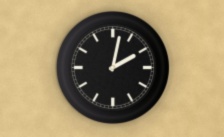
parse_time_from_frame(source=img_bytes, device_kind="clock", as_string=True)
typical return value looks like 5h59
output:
2h02
